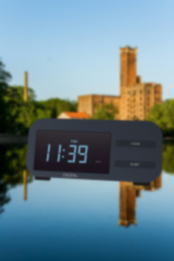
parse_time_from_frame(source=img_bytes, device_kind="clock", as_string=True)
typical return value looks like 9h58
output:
11h39
